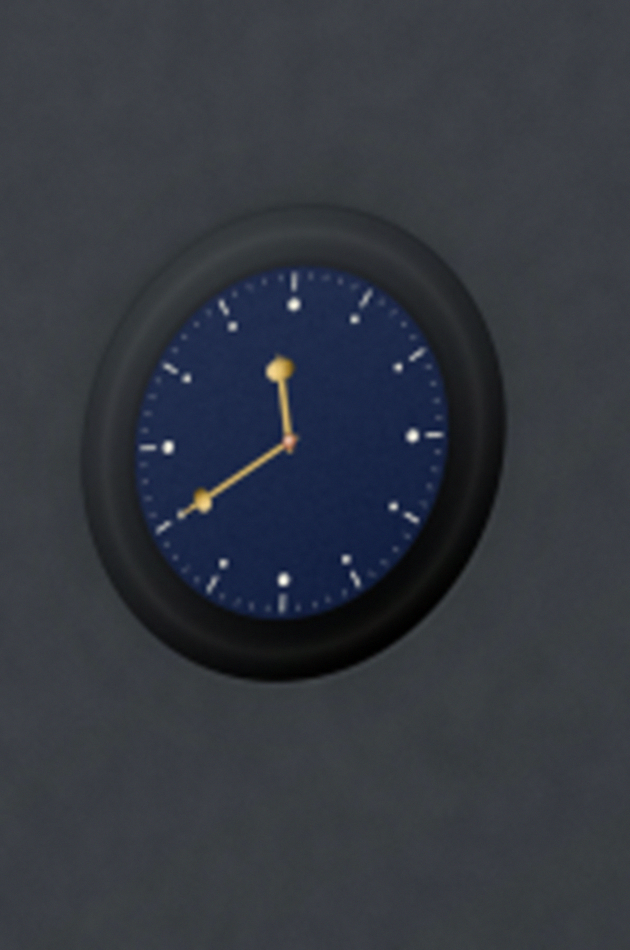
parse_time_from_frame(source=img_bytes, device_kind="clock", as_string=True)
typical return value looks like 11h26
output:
11h40
